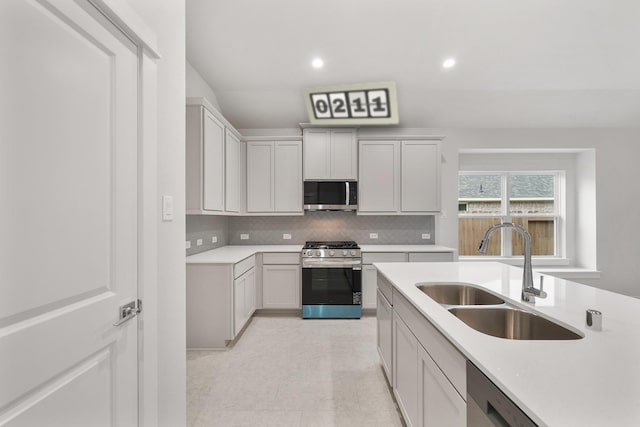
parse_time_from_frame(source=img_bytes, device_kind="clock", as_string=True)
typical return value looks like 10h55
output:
2h11
